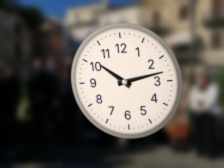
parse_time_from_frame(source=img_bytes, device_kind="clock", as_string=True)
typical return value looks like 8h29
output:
10h13
